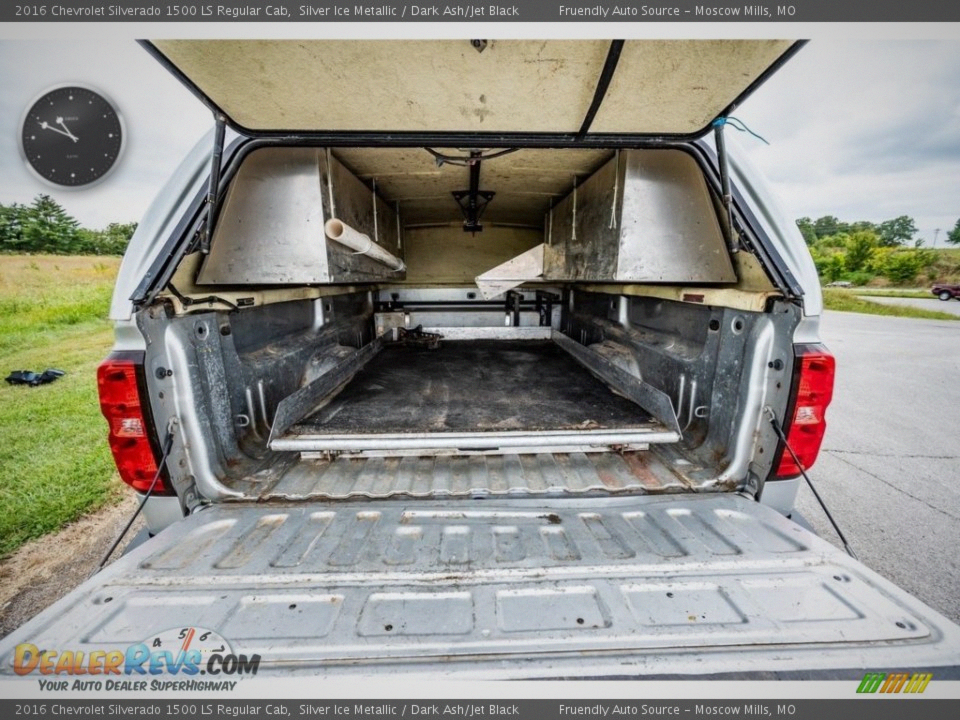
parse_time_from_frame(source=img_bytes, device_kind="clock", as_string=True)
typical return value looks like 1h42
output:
10h49
